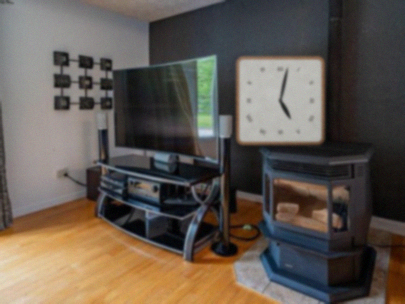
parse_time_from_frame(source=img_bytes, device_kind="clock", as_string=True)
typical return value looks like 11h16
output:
5h02
